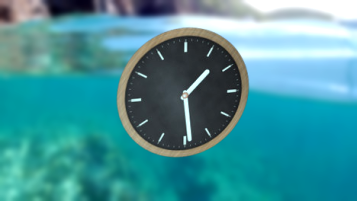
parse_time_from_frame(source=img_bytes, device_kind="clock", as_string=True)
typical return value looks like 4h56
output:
1h29
